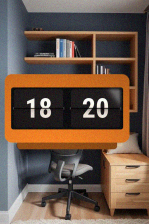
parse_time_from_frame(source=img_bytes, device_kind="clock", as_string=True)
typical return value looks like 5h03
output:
18h20
